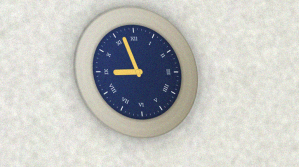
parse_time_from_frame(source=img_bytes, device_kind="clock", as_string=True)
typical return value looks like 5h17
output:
8h57
